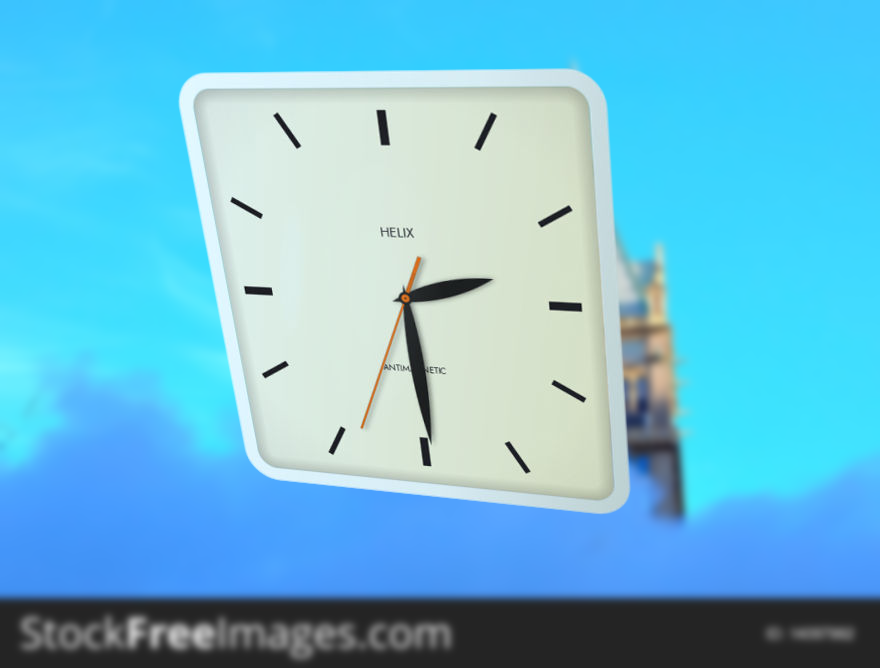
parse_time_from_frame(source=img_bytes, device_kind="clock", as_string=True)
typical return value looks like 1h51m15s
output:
2h29m34s
